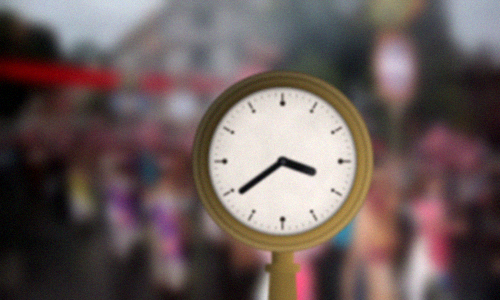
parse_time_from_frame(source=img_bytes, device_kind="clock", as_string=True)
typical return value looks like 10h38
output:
3h39
